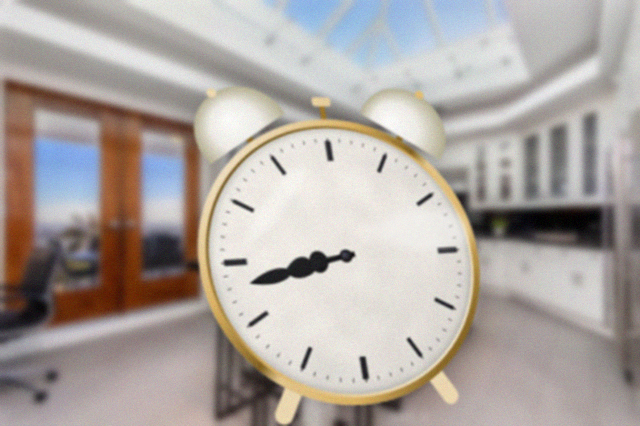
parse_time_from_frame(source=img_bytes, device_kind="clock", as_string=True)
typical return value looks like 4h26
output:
8h43
